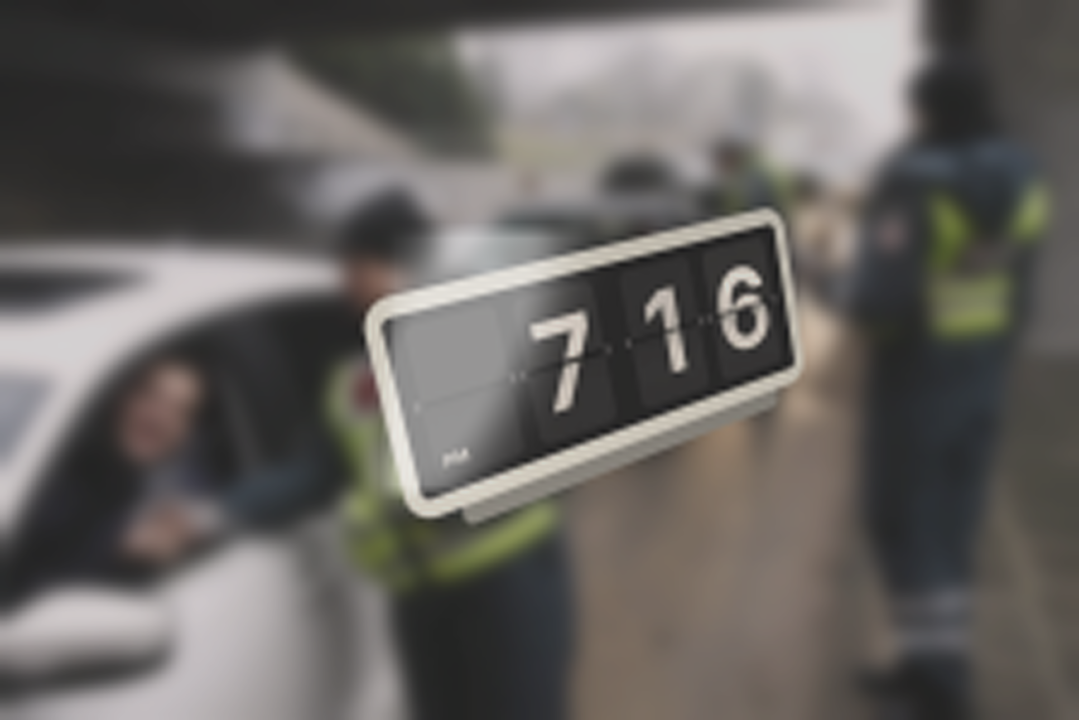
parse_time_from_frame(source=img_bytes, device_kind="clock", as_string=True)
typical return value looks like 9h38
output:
7h16
